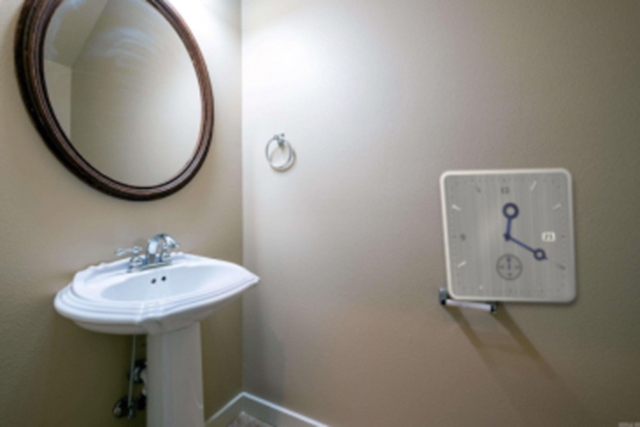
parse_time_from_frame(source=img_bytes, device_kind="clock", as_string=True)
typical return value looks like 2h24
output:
12h20
